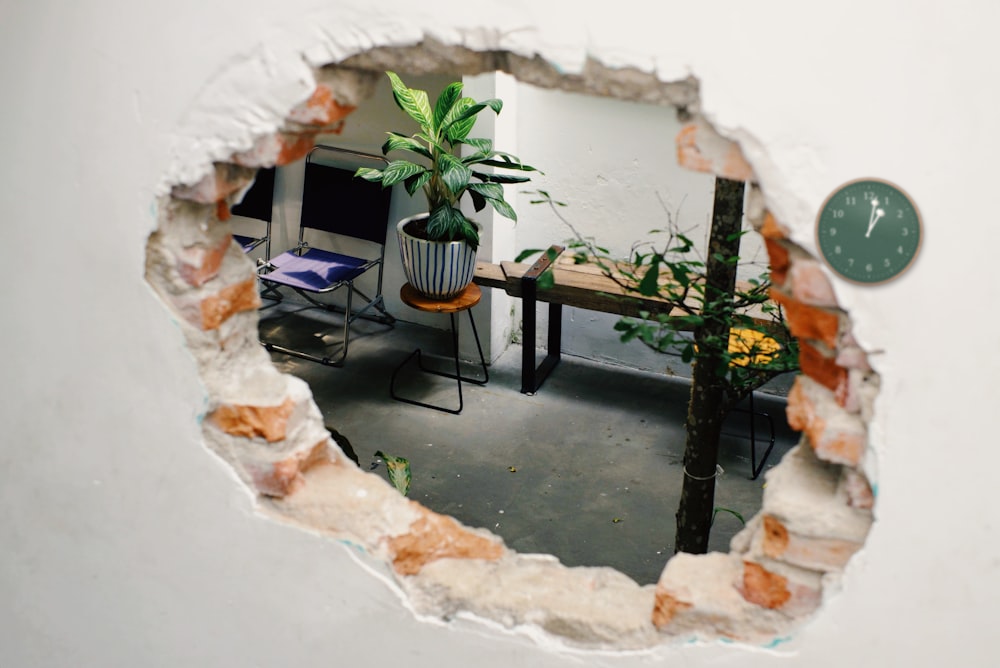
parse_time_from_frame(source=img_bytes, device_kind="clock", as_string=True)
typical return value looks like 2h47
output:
1h02
